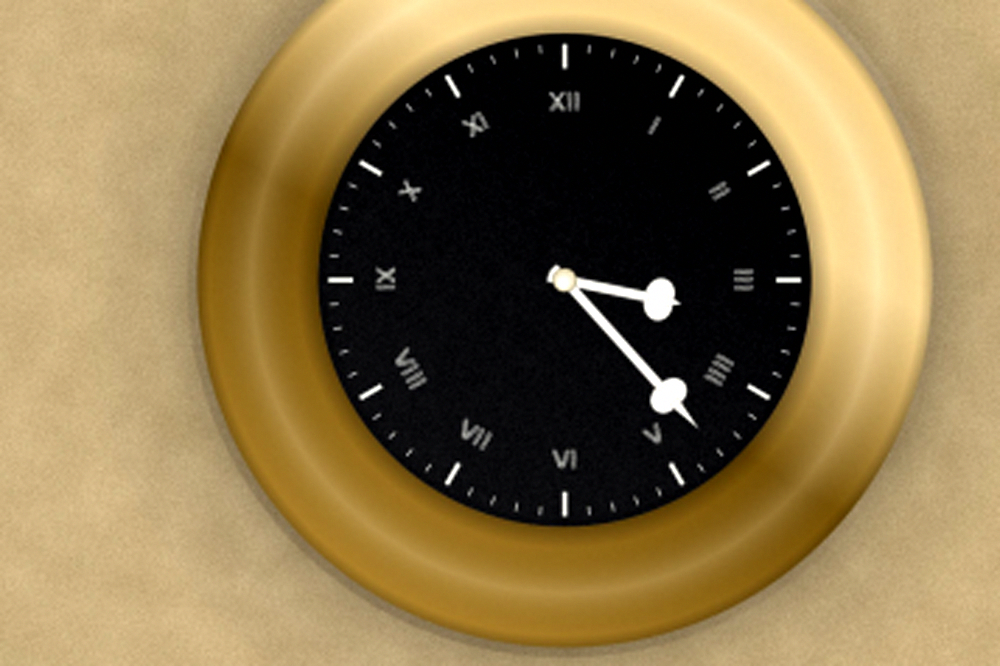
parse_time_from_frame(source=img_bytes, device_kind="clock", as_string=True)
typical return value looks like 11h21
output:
3h23
